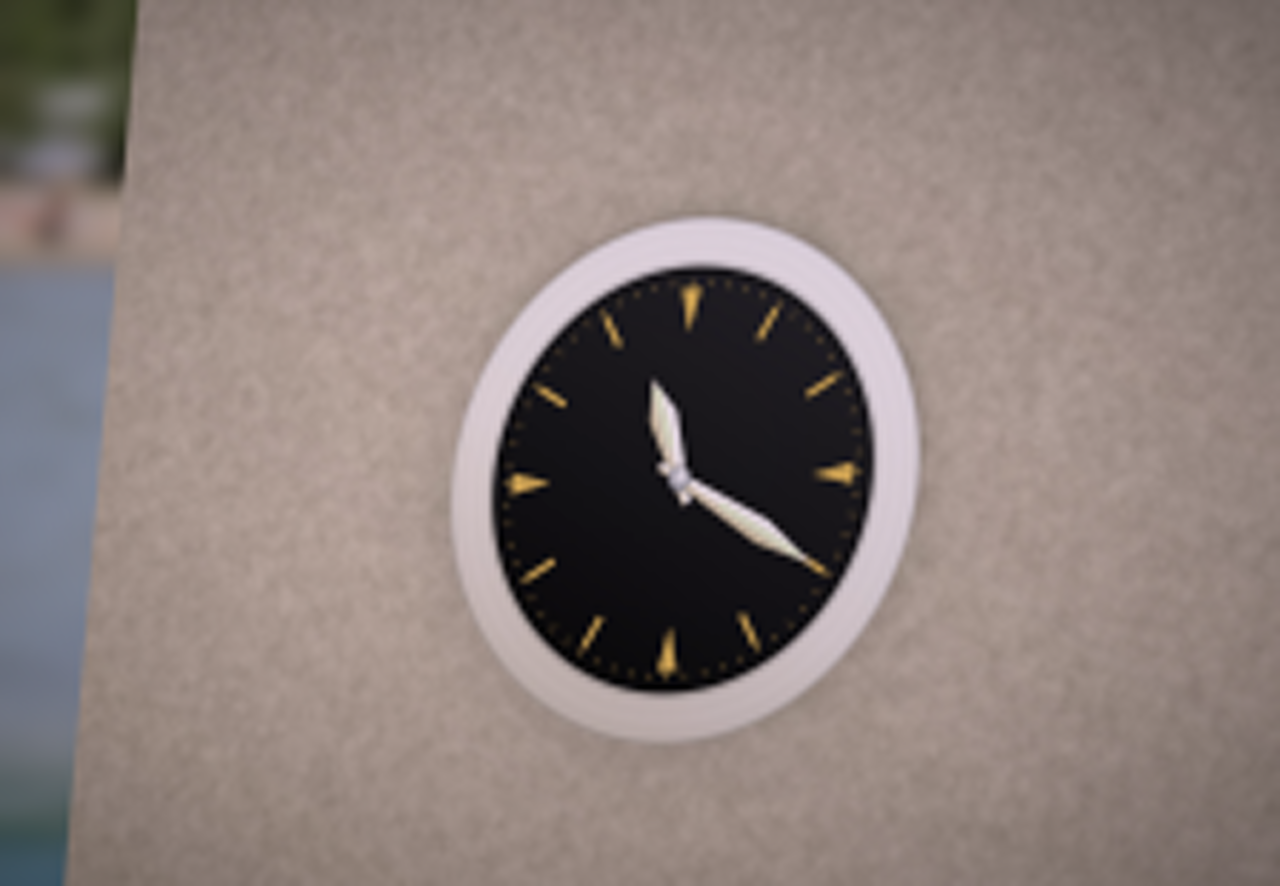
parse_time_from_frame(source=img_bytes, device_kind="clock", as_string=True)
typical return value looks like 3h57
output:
11h20
